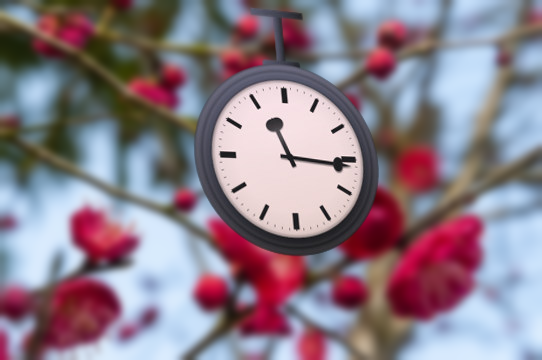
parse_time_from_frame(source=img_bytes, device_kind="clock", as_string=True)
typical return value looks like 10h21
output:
11h16
